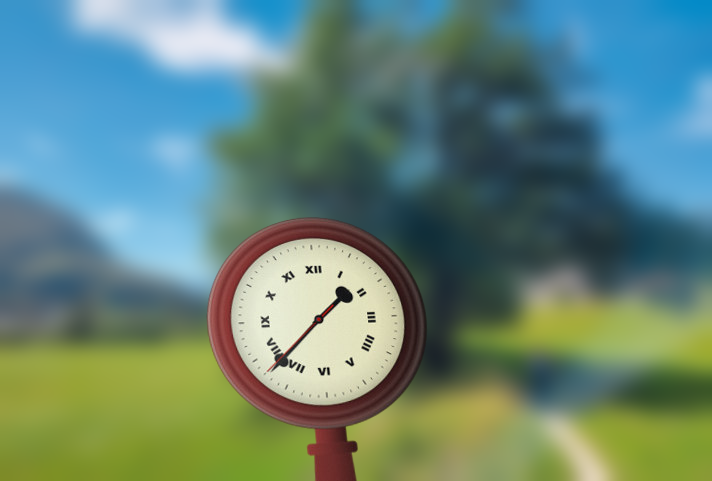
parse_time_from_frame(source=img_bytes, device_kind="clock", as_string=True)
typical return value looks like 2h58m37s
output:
1h37m38s
